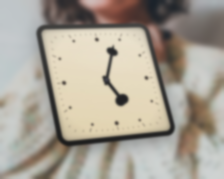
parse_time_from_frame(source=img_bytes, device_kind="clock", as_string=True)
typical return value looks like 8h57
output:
5h04
